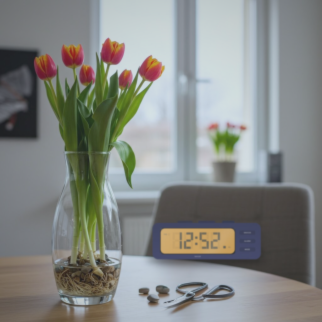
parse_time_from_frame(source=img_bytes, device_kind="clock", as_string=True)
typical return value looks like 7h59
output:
12h52
